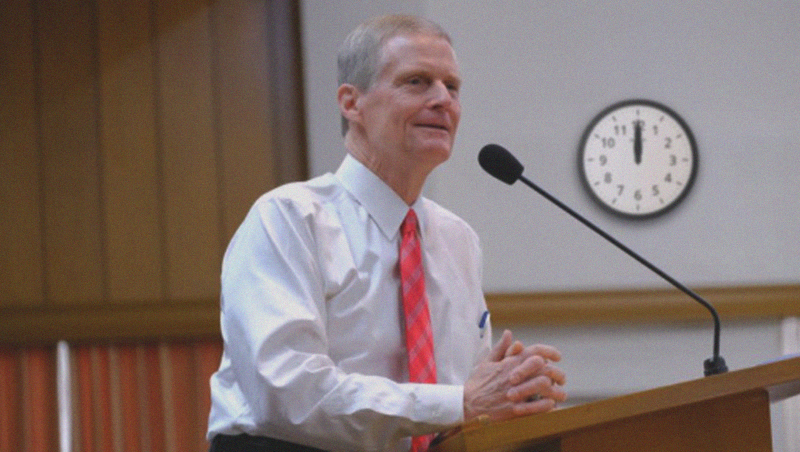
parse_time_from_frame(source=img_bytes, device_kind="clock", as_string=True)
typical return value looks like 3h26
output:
12h00
